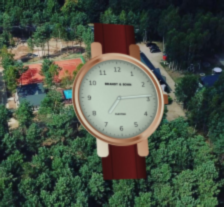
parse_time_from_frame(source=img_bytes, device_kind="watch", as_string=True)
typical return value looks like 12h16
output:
7h14
